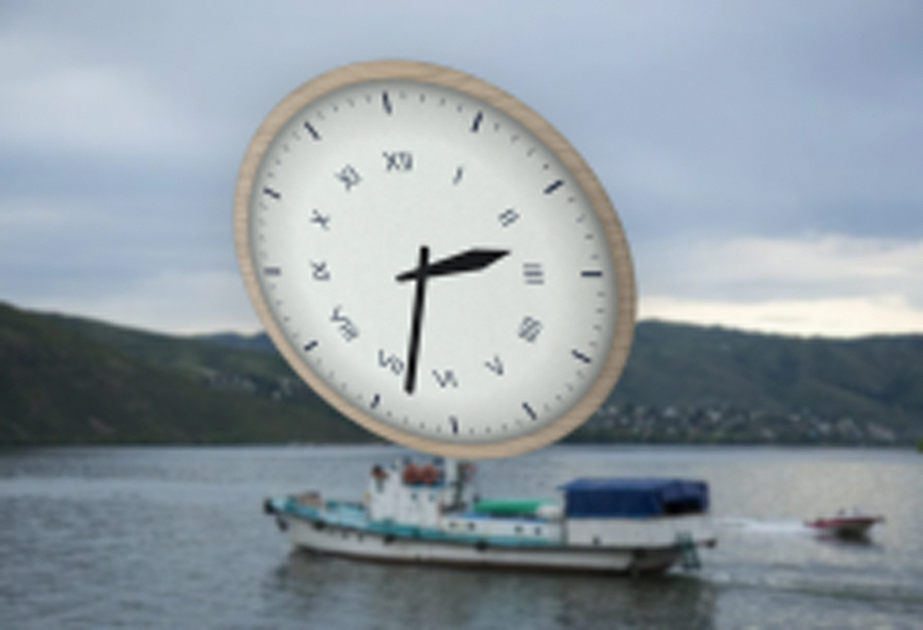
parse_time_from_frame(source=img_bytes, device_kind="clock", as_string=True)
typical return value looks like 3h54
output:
2h33
